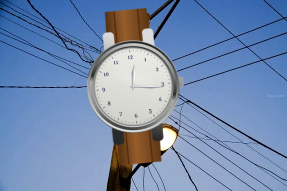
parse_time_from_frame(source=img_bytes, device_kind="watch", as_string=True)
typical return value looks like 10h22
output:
12h16
